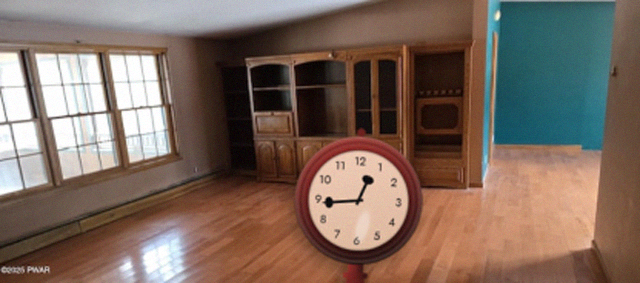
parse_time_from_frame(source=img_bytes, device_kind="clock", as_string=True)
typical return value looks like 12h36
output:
12h44
